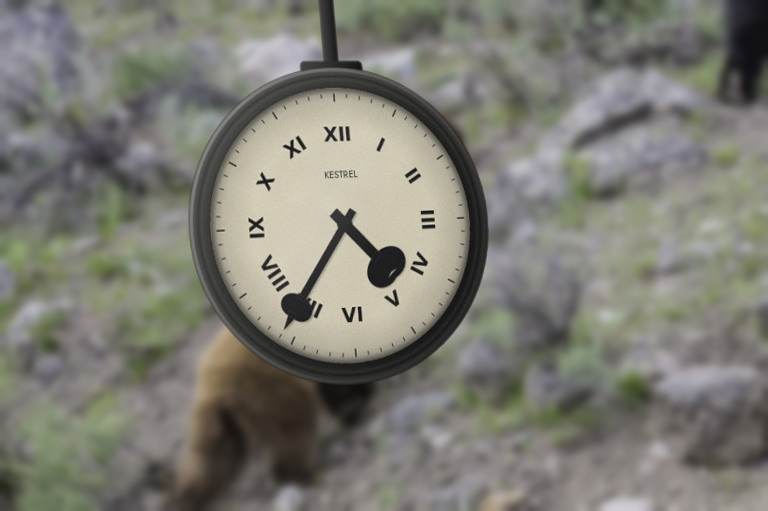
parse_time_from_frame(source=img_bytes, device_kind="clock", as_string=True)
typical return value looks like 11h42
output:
4h36
